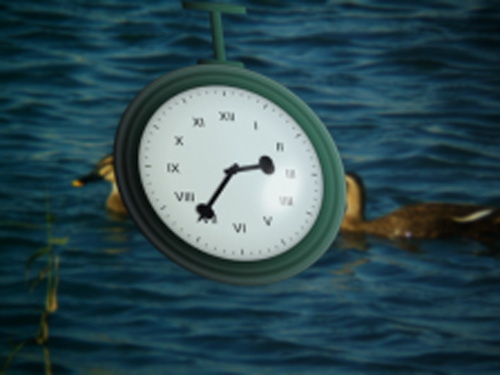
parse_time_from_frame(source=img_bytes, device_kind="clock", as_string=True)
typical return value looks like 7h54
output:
2h36
